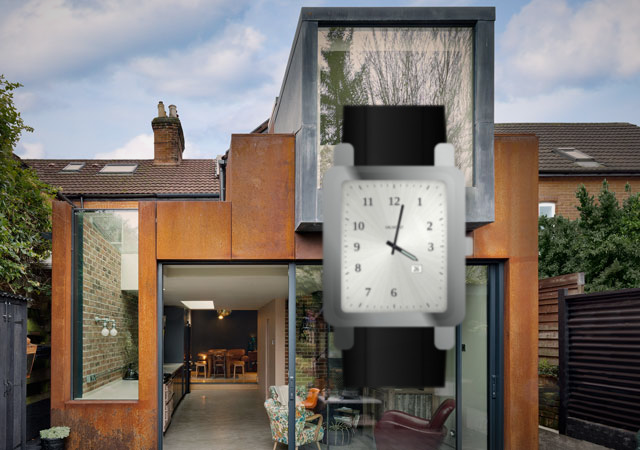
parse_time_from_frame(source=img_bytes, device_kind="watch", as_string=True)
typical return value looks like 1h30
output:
4h02
